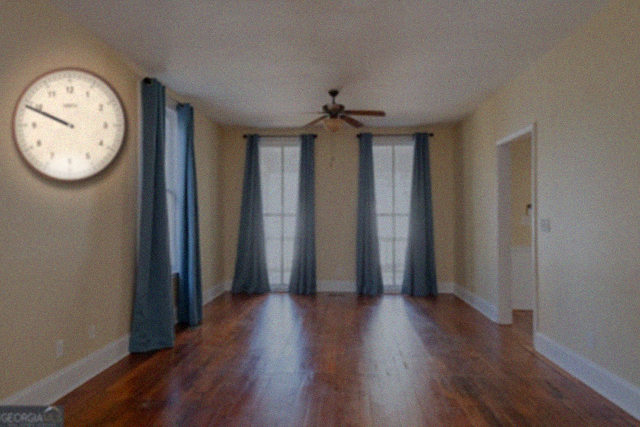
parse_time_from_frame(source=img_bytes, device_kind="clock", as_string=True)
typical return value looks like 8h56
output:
9h49
